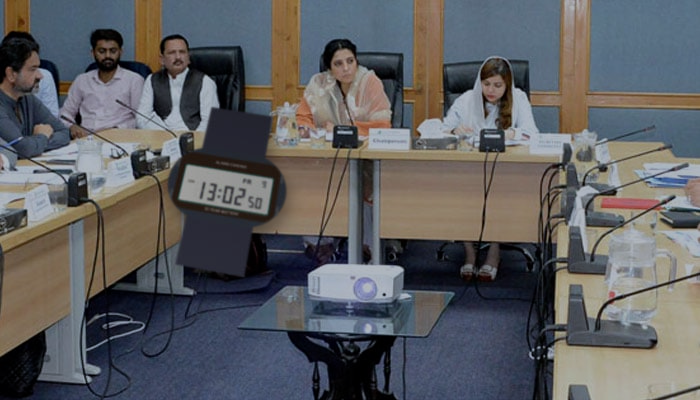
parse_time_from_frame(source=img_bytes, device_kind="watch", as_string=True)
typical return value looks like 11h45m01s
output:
13h02m50s
